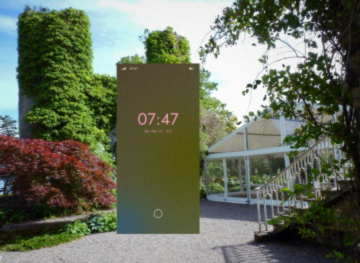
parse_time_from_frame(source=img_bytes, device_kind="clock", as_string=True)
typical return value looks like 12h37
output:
7h47
